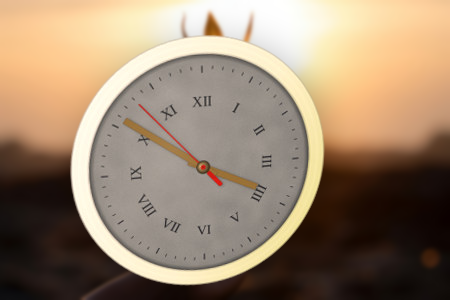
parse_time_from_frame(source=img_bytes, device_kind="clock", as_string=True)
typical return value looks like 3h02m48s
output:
3h50m53s
